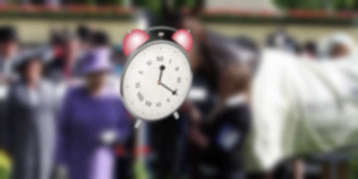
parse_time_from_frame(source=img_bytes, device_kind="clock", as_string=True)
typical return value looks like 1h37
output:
12h21
